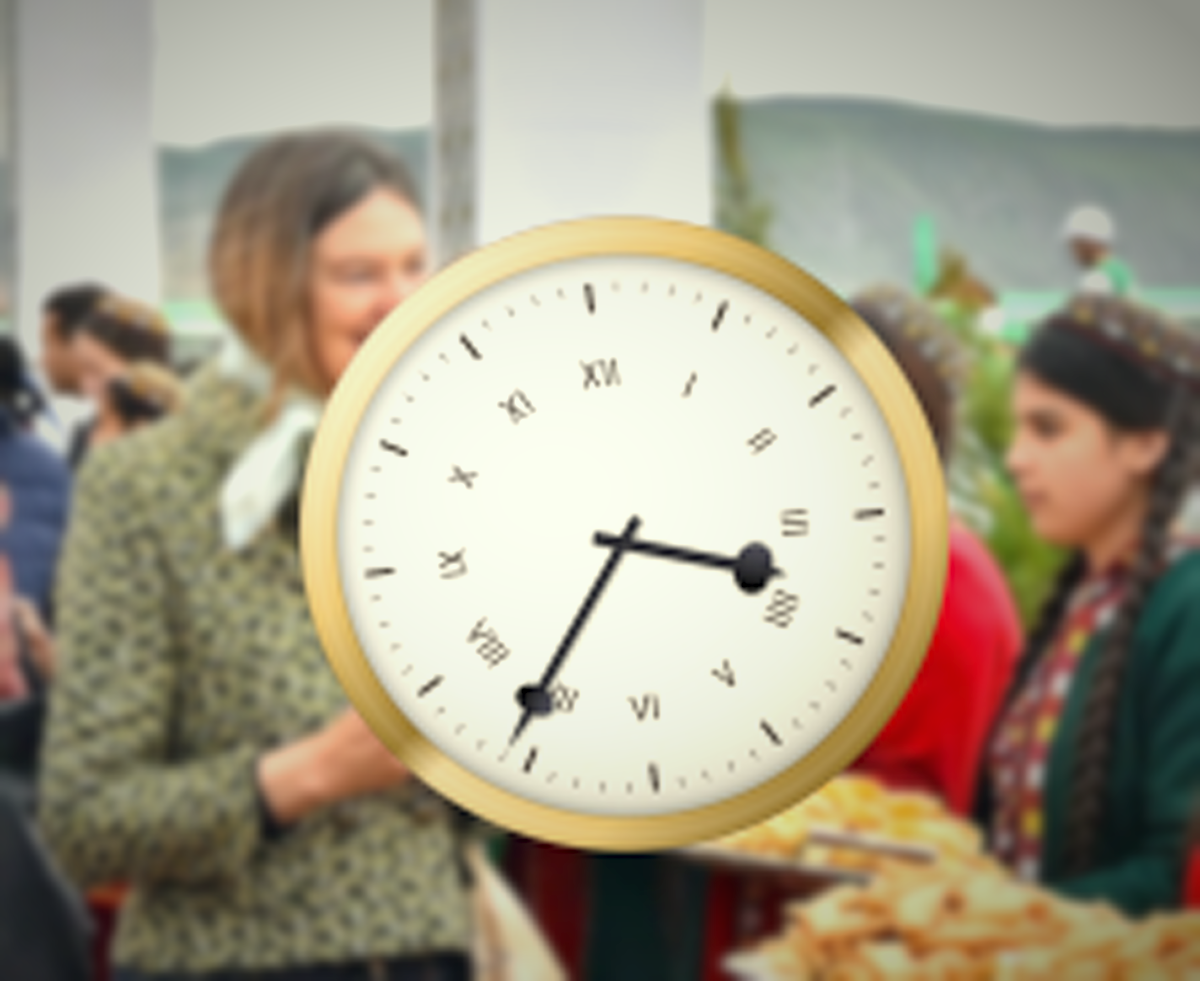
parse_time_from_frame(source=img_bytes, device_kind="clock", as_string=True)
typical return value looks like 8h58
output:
3h36
